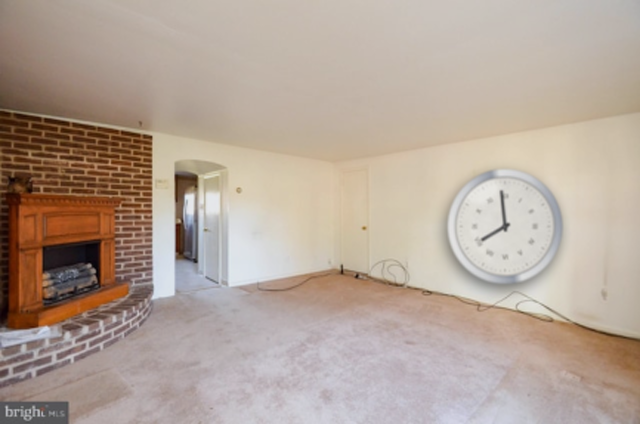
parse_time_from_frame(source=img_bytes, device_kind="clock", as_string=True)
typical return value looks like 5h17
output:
7h59
